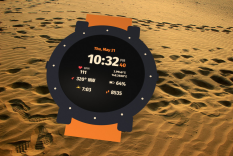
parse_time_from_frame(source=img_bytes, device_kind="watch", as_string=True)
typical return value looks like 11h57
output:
10h32
